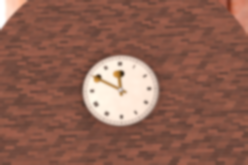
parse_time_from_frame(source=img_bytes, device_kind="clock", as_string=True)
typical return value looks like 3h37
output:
11h50
